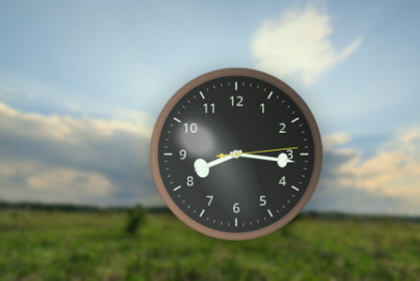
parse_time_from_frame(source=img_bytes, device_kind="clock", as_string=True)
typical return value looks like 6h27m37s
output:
8h16m14s
